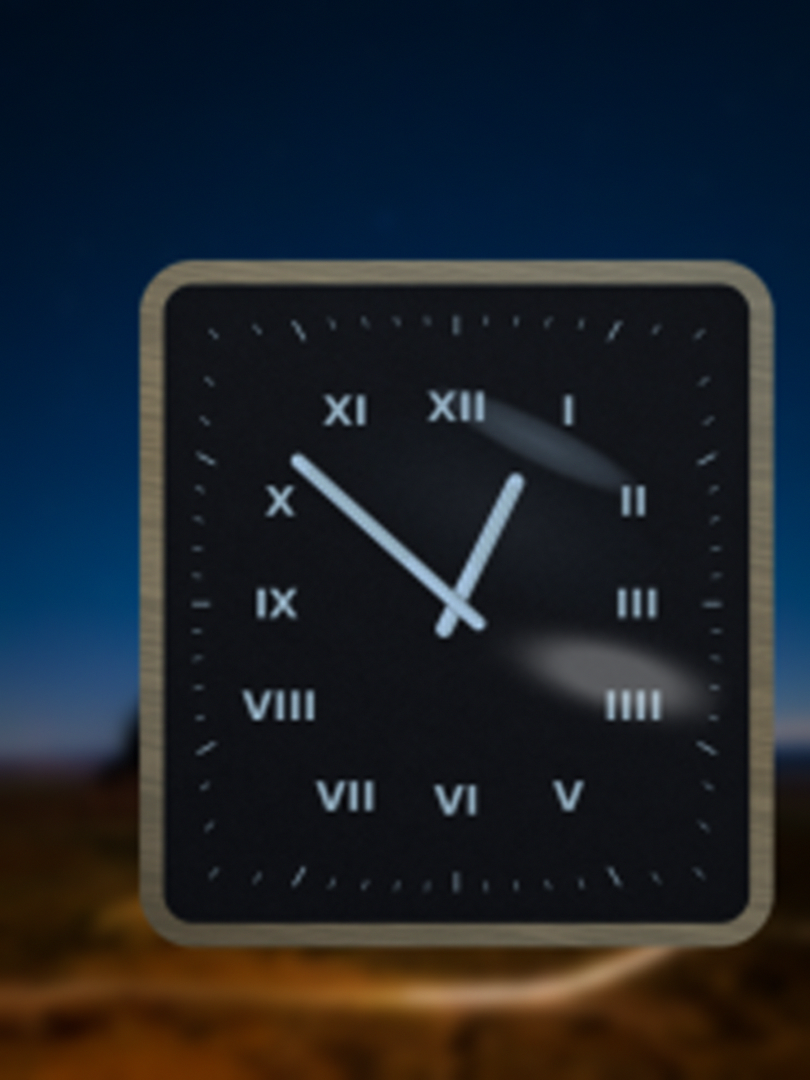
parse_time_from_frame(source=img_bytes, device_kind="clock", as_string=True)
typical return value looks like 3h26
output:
12h52
